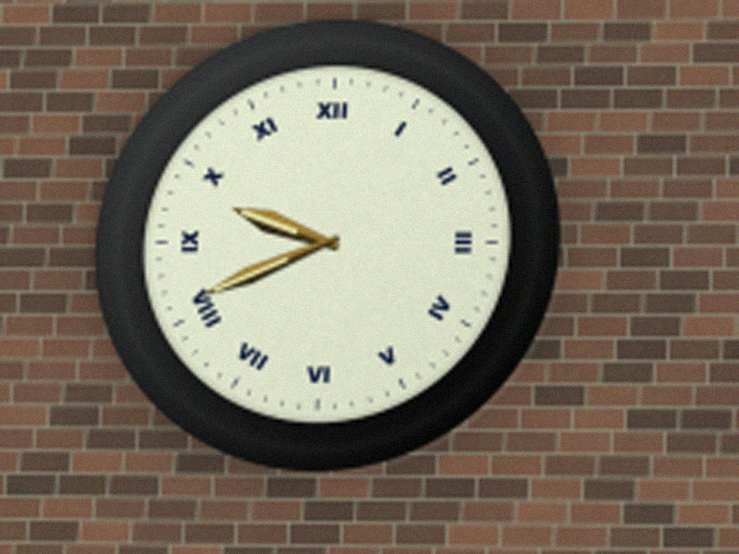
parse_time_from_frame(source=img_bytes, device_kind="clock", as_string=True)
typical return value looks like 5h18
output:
9h41
